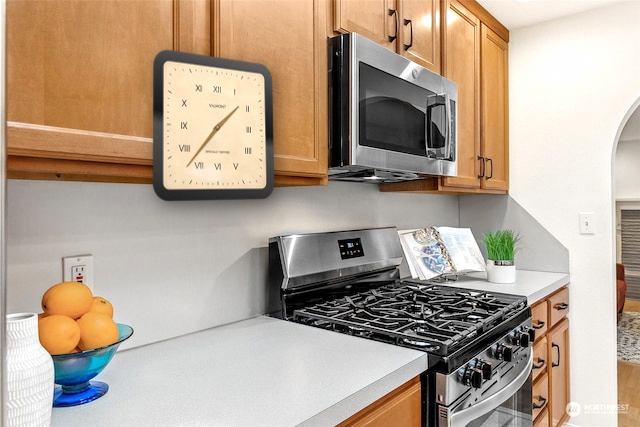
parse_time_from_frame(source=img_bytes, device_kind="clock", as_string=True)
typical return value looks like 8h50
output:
1h37
